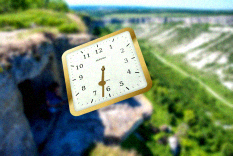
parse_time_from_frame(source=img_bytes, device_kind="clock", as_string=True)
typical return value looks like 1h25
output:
6h32
